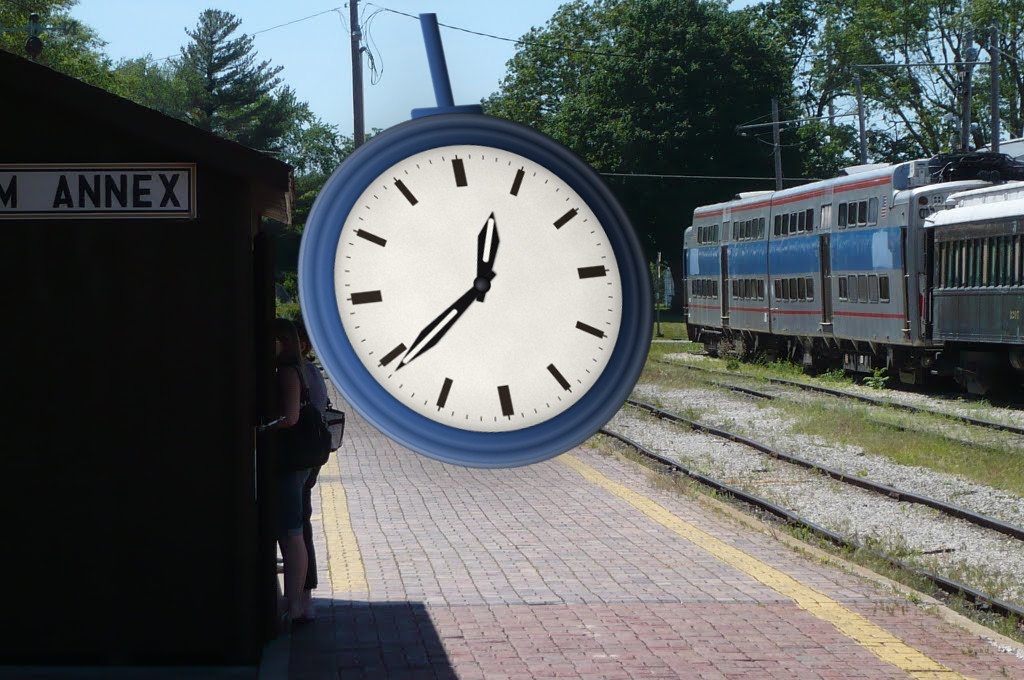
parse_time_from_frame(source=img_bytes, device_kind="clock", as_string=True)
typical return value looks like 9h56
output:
12h39
